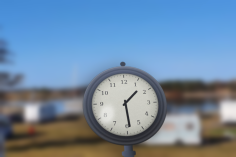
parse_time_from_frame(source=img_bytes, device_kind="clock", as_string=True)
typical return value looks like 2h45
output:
1h29
